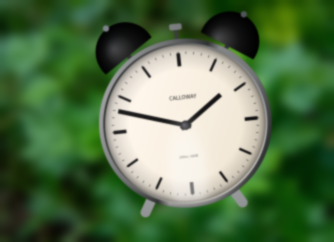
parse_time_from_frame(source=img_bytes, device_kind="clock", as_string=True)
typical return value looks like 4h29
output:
1h48
